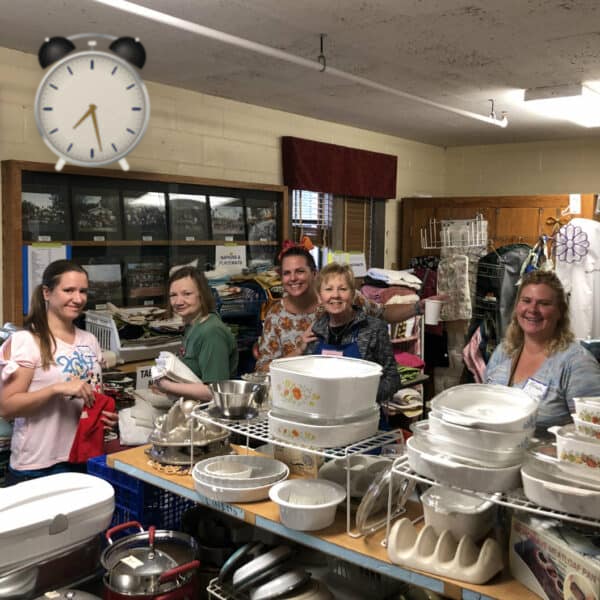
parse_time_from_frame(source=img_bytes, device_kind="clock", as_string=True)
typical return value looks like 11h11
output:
7h28
